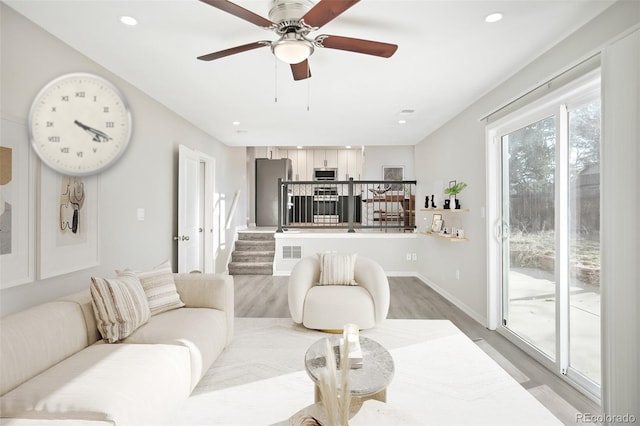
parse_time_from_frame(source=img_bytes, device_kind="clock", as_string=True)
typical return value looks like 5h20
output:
4h19
